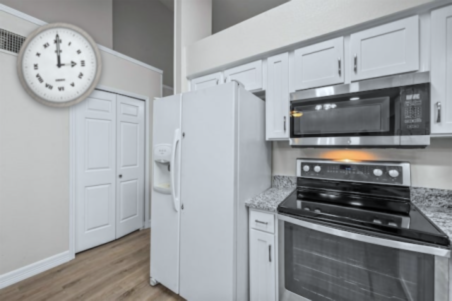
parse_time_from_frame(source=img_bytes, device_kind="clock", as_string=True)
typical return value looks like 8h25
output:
3h00
